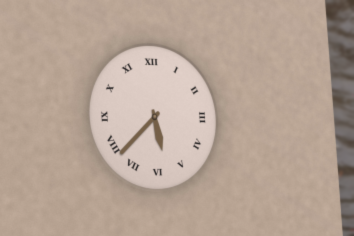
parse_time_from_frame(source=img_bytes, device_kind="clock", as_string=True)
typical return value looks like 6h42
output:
5h38
